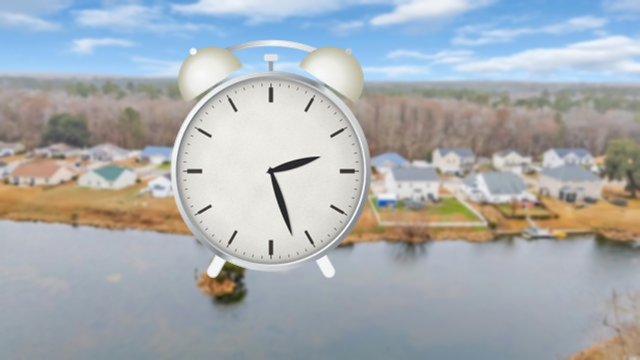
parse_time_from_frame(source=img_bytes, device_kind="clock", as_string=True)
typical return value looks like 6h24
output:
2h27
